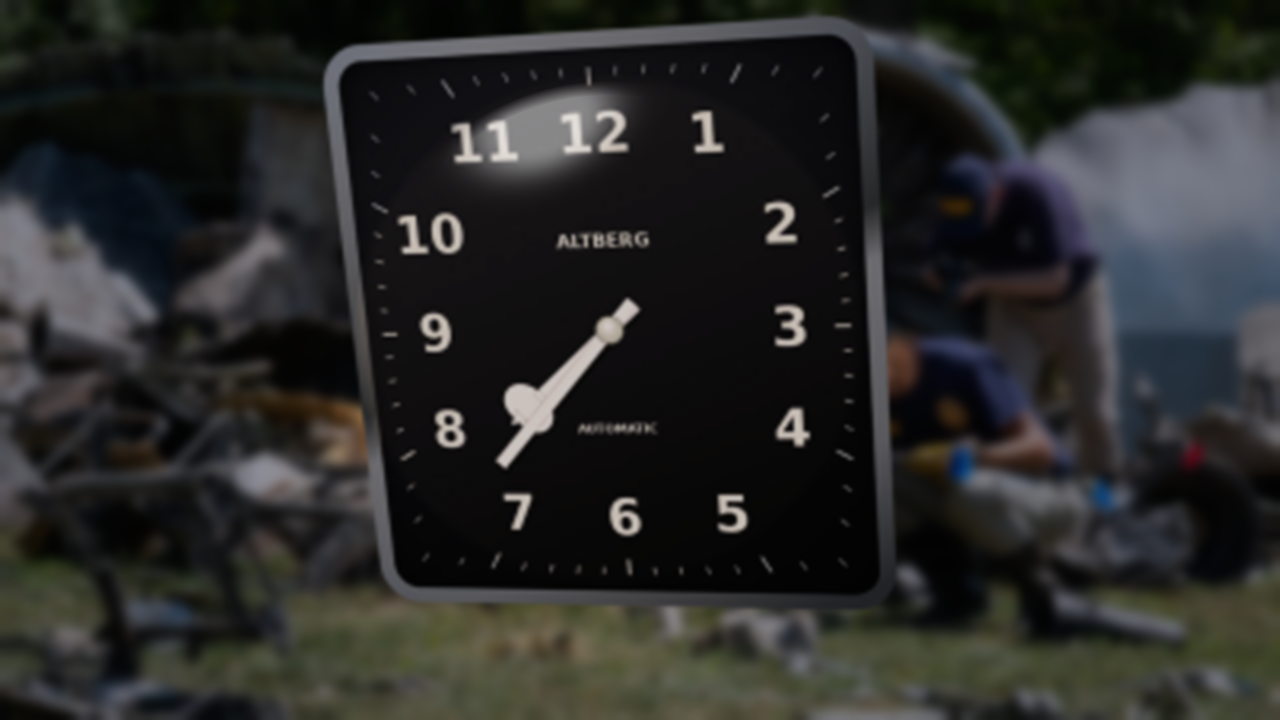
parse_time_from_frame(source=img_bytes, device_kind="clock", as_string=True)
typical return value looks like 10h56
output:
7h37
